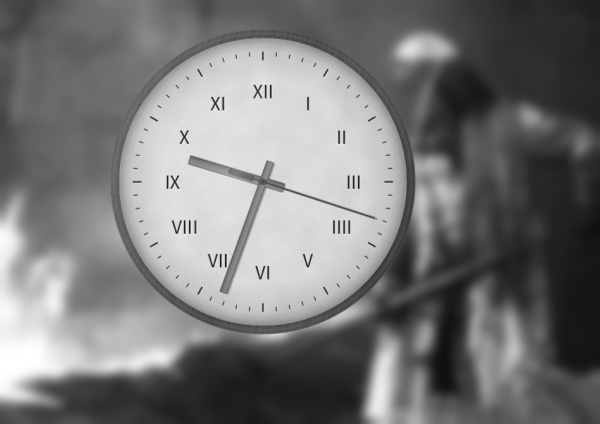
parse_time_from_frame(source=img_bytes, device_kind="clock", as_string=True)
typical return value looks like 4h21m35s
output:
9h33m18s
